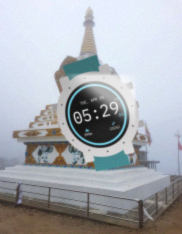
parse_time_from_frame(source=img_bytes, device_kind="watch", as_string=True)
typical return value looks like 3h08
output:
5h29
